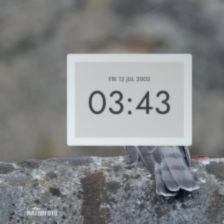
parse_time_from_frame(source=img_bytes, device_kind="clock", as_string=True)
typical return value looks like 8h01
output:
3h43
